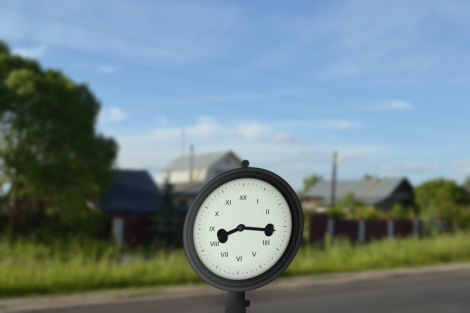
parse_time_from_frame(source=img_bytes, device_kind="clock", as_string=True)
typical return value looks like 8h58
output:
8h16
